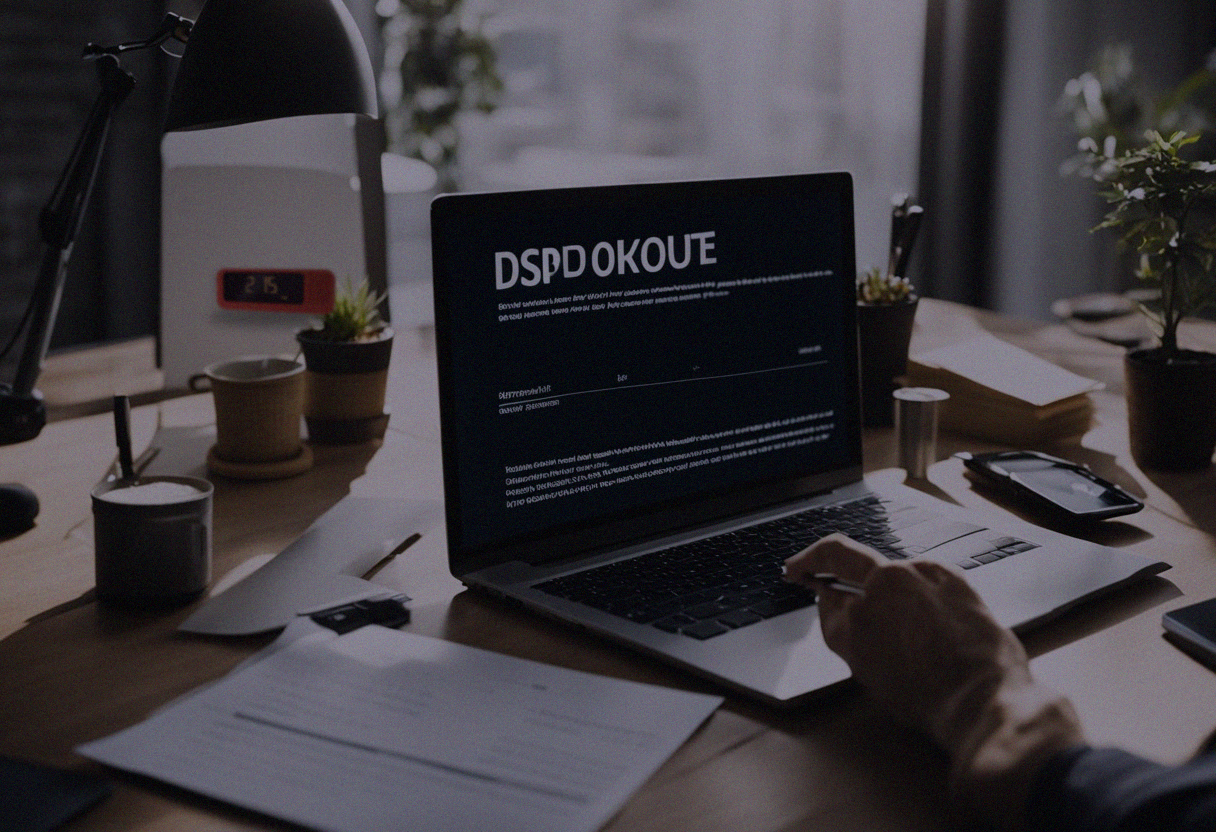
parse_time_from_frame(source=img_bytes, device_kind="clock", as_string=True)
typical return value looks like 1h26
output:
2h15
